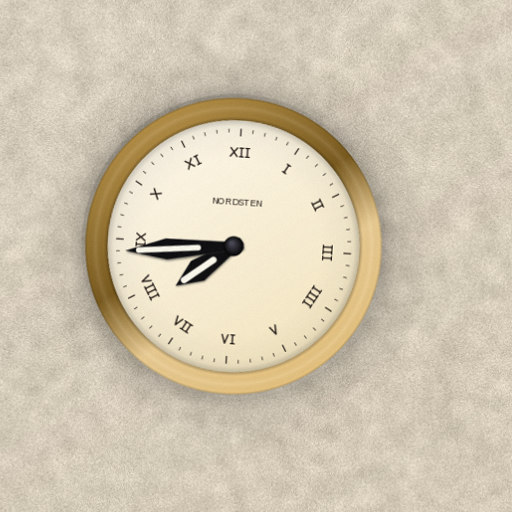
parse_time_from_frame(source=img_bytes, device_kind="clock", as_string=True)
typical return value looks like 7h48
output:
7h44
